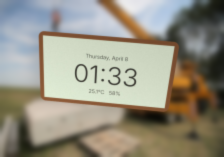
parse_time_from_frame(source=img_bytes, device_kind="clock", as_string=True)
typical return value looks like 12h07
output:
1h33
